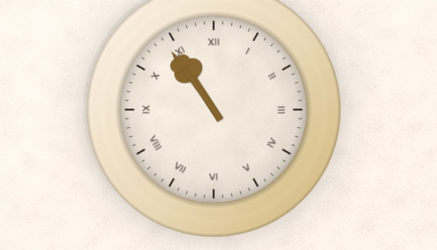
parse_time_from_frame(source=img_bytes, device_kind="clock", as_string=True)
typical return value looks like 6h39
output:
10h54
